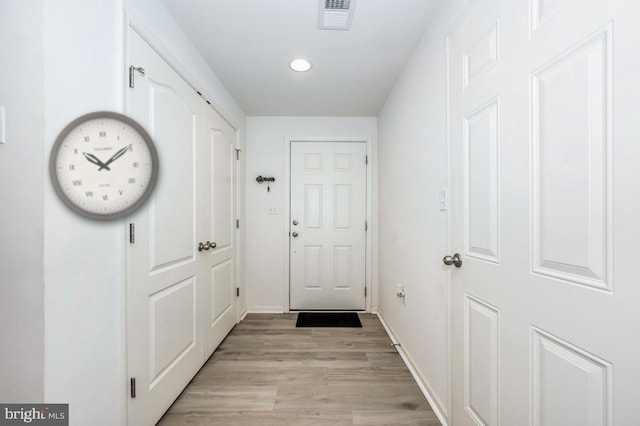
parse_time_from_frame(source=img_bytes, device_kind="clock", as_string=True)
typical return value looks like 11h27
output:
10h09
